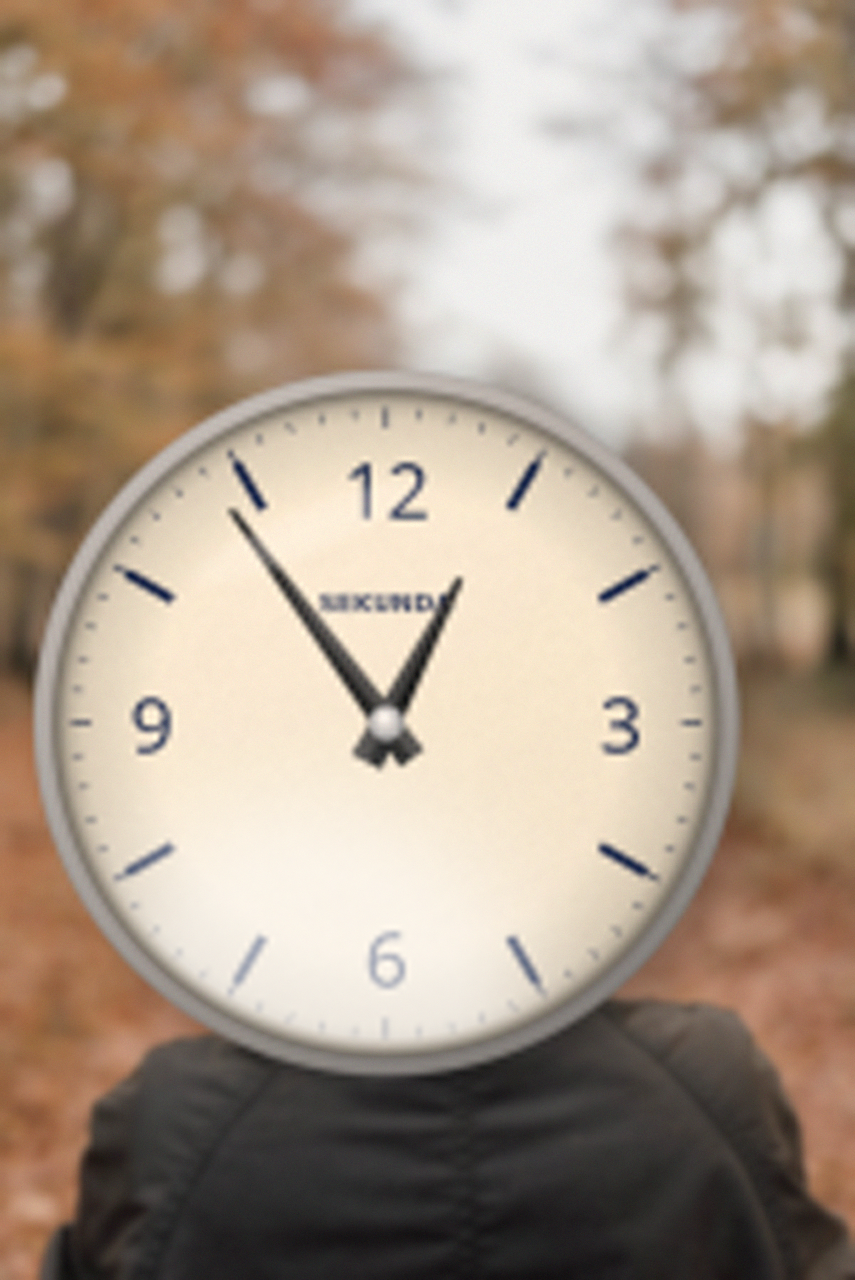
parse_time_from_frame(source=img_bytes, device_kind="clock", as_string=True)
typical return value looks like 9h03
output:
12h54
